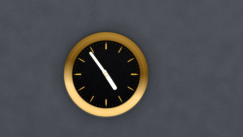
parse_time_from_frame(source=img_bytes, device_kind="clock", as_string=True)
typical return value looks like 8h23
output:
4h54
